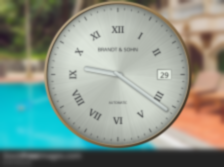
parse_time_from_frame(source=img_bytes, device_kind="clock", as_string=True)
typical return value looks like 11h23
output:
9h21
